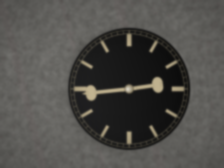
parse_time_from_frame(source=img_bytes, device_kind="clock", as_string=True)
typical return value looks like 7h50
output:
2h44
